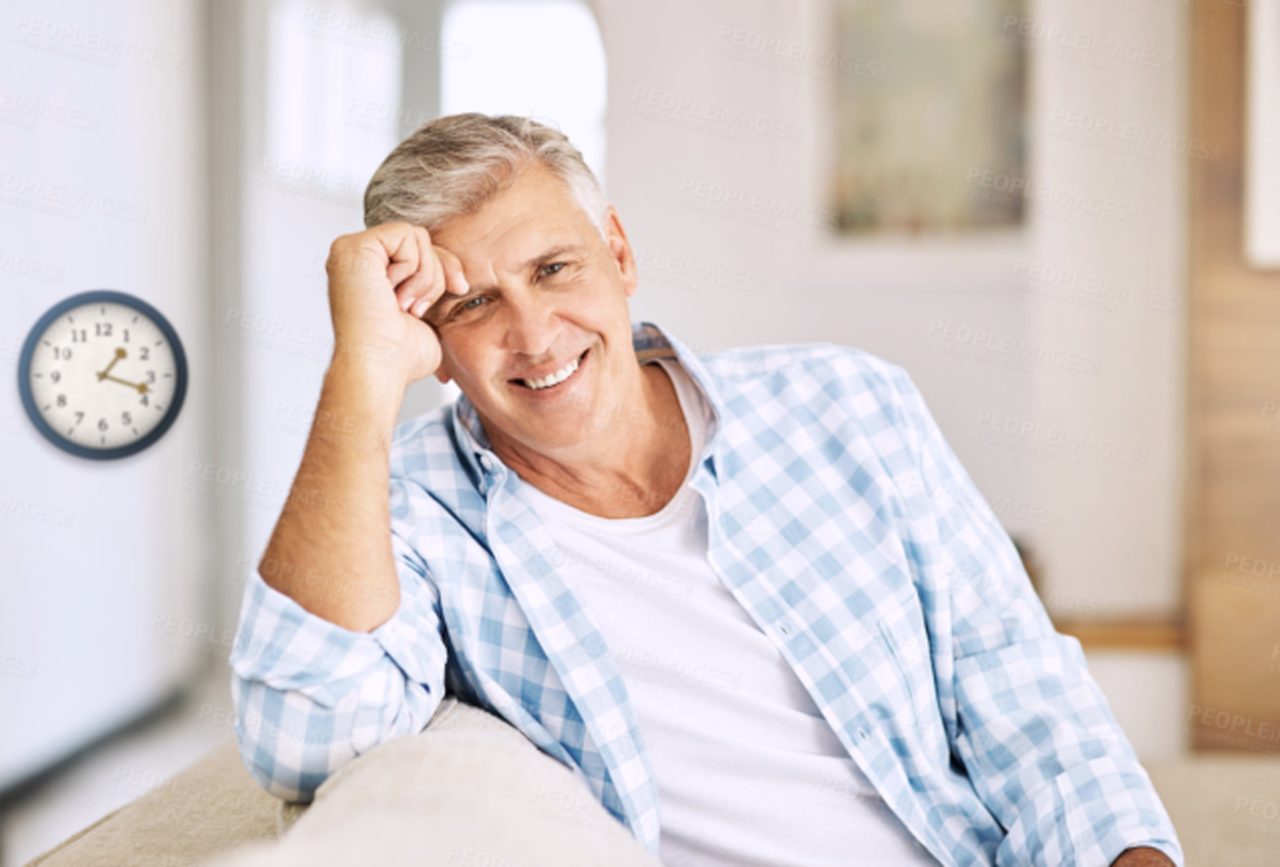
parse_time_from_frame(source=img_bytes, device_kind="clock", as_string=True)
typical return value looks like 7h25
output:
1h18
